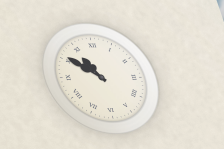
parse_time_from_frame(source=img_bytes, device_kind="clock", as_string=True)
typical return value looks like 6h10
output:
10h51
